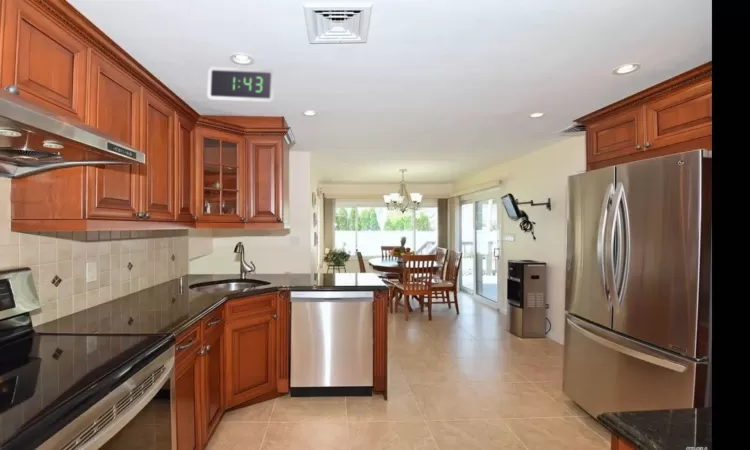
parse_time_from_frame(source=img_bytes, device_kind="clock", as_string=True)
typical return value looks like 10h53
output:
1h43
